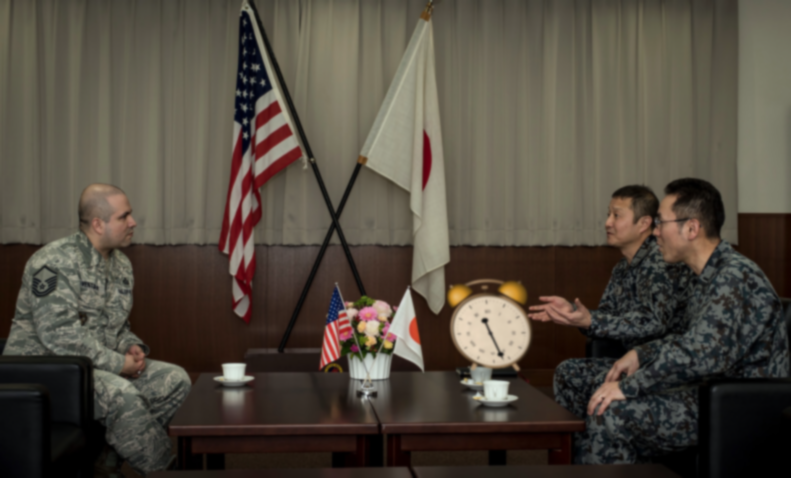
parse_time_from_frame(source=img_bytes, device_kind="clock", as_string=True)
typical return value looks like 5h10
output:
11h27
